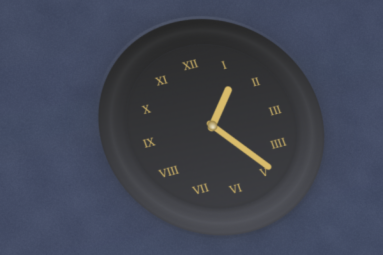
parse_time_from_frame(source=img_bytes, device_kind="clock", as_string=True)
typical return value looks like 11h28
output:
1h24
